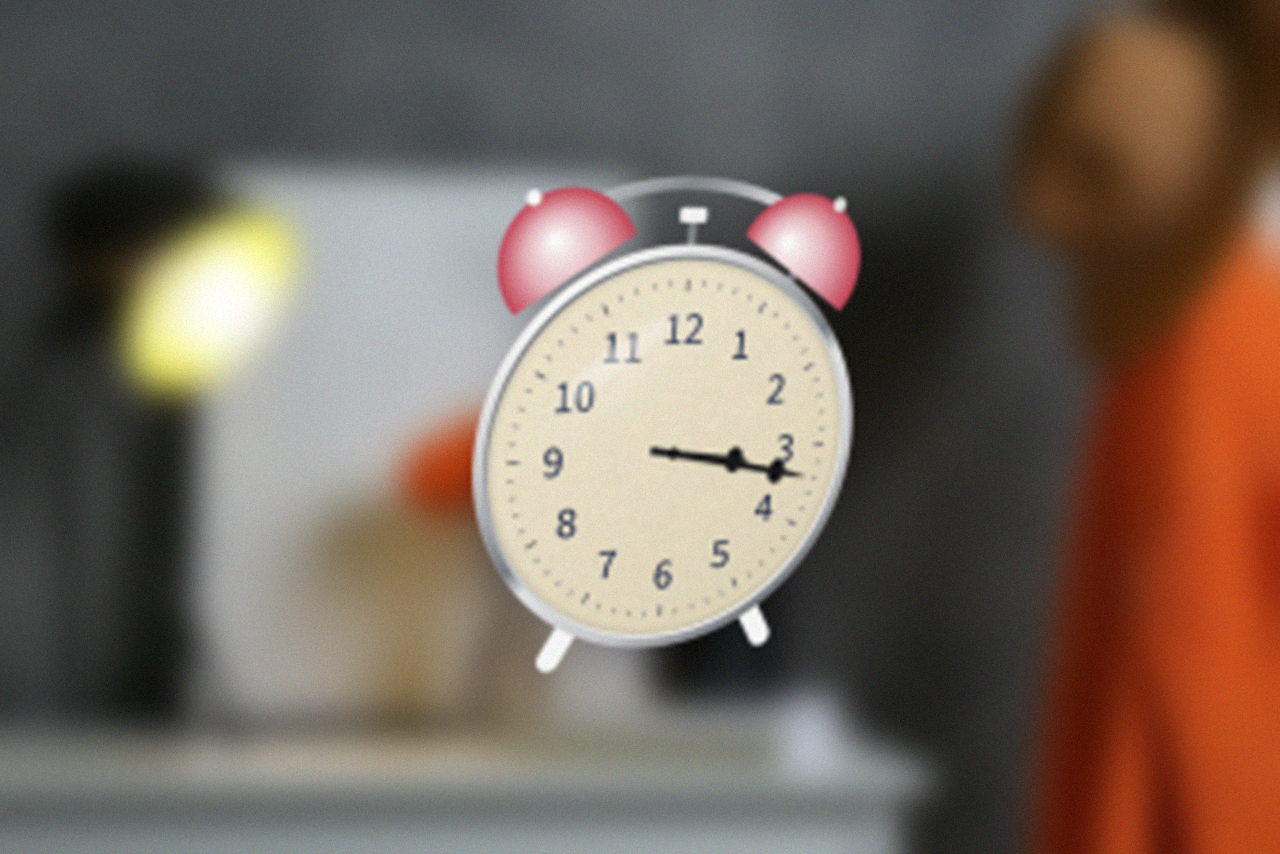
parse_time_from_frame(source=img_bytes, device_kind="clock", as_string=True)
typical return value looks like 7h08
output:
3h17
